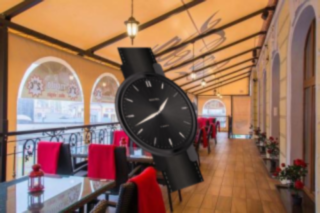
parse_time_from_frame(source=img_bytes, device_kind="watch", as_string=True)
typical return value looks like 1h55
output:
1h42
